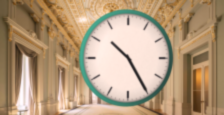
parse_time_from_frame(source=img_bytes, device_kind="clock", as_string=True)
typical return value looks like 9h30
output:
10h25
